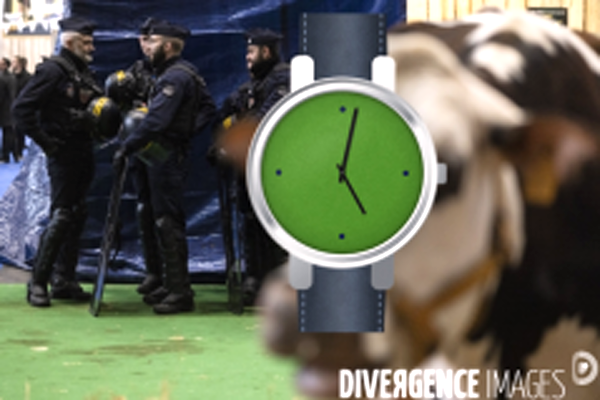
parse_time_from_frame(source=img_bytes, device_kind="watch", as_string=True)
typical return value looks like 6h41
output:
5h02
